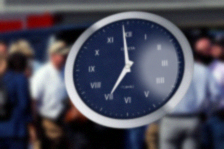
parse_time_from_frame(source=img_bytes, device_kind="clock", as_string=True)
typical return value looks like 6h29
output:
6h59
